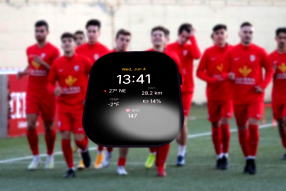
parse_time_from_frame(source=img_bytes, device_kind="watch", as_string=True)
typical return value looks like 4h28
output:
13h41
